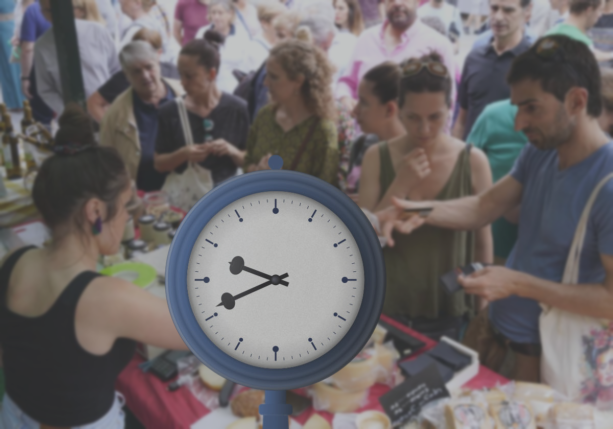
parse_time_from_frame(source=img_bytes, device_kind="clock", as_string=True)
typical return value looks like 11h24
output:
9h41
